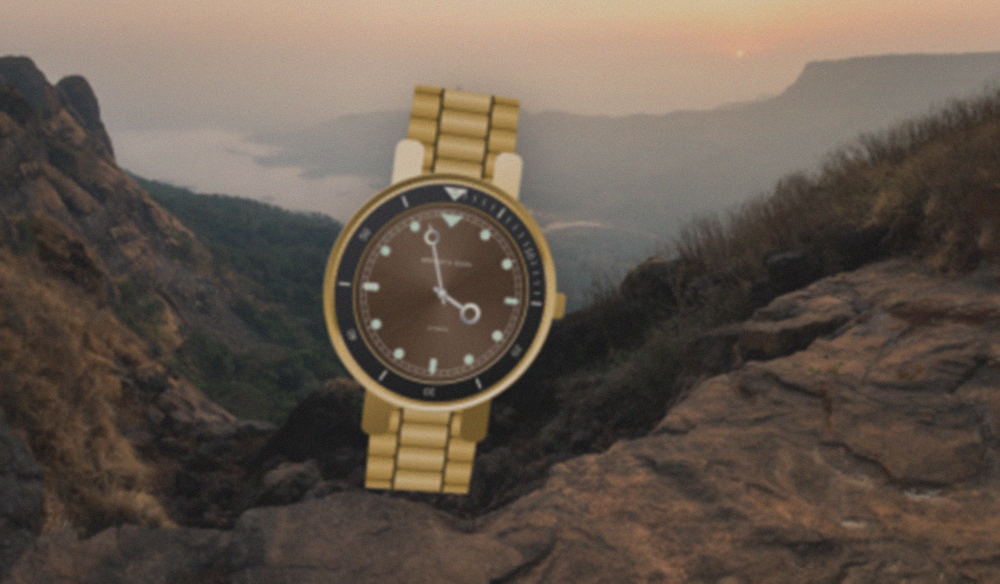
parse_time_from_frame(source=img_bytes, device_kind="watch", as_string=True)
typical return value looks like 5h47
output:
3h57
